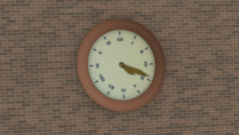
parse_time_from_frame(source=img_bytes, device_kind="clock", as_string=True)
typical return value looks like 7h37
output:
4h19
